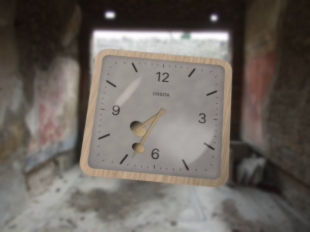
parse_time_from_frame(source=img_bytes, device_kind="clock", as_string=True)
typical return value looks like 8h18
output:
7h34
